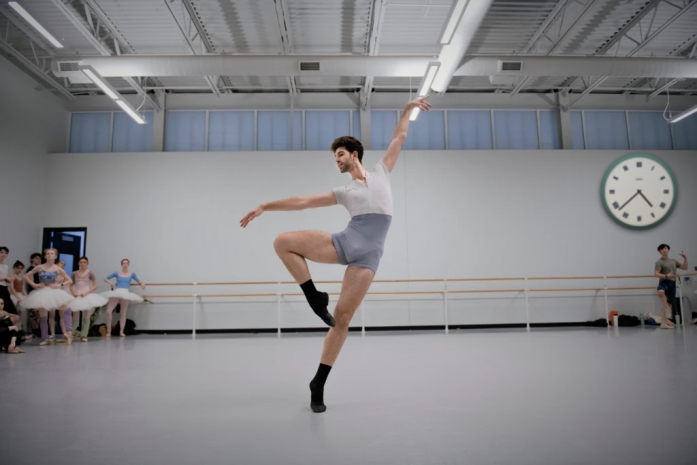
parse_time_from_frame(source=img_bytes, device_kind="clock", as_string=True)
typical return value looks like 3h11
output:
4h38
